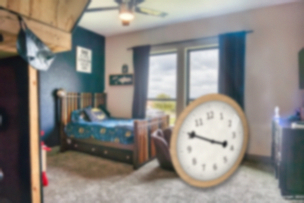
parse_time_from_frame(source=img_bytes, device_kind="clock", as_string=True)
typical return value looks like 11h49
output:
3h50
